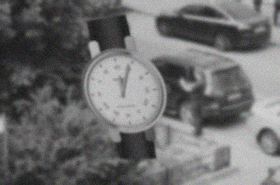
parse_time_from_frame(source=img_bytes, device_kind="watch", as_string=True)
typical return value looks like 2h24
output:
12h04
